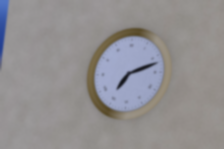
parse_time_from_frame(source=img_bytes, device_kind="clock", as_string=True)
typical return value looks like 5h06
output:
7h12
